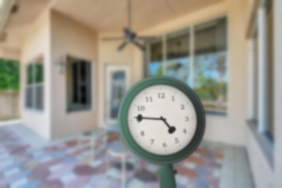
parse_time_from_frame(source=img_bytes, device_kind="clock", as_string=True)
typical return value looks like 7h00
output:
4h46
